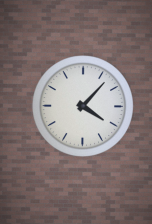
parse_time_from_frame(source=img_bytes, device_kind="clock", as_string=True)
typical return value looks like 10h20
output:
4h07
